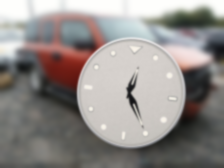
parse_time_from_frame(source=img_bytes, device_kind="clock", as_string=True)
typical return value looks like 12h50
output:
12h25
